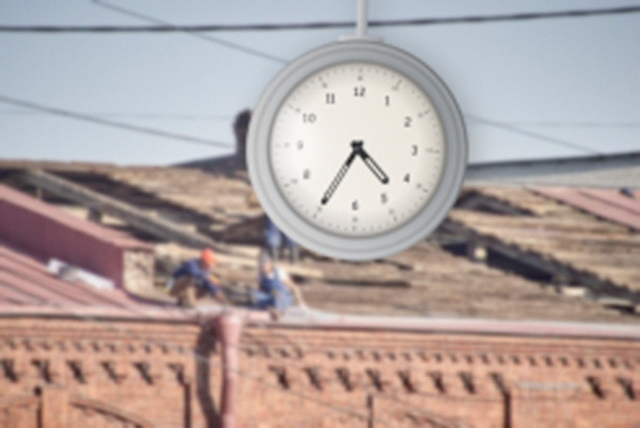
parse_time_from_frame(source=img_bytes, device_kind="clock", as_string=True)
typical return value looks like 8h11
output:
4h35
